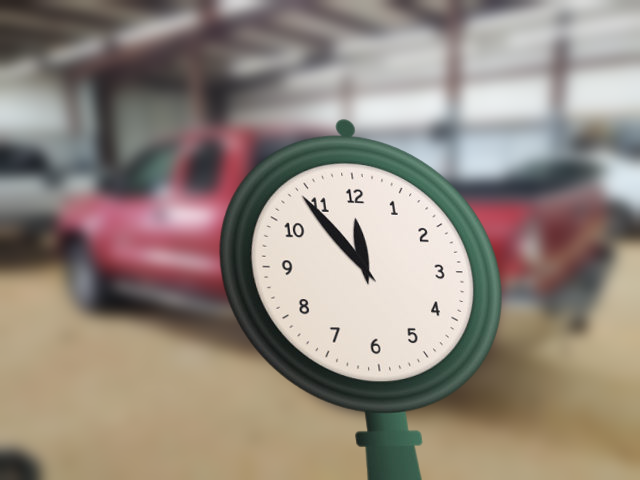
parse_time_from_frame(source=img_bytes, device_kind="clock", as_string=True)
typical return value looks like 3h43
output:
11h54
